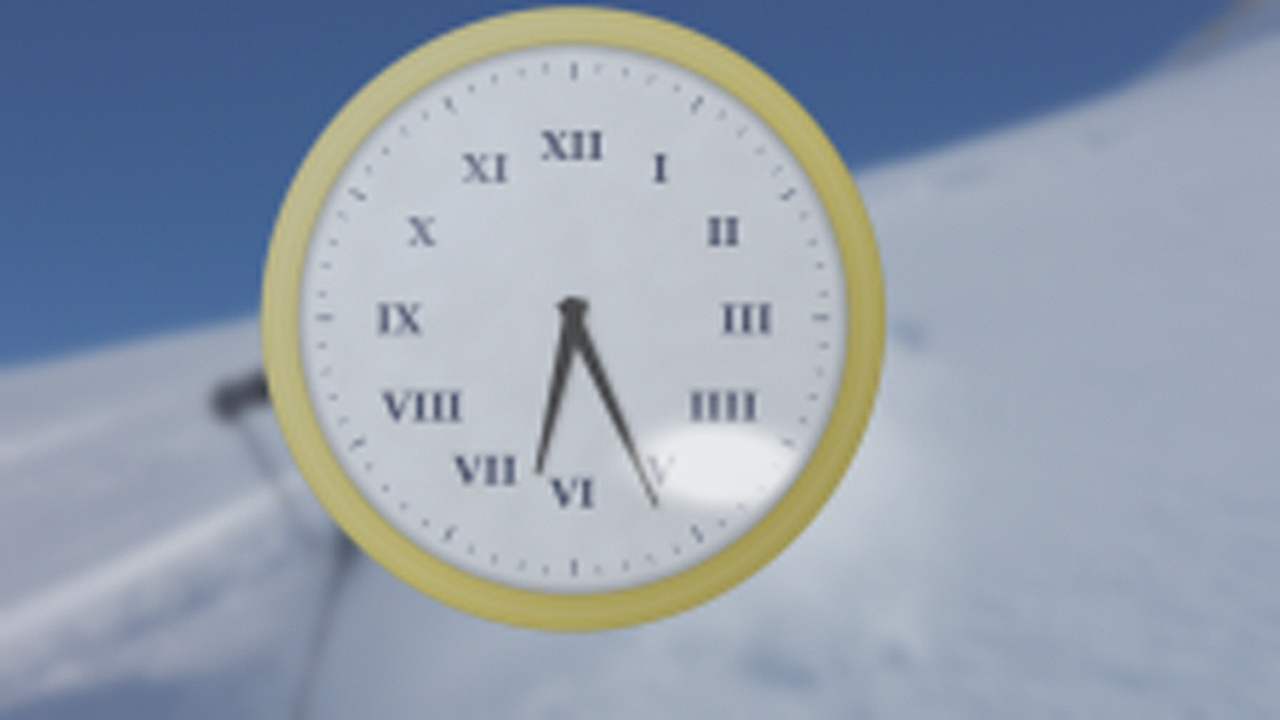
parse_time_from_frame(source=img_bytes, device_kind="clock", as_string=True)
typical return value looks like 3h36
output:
6h26
